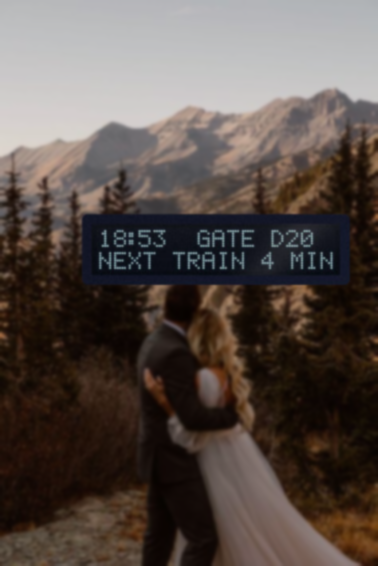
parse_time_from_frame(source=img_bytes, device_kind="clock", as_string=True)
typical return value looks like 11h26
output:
18h53
